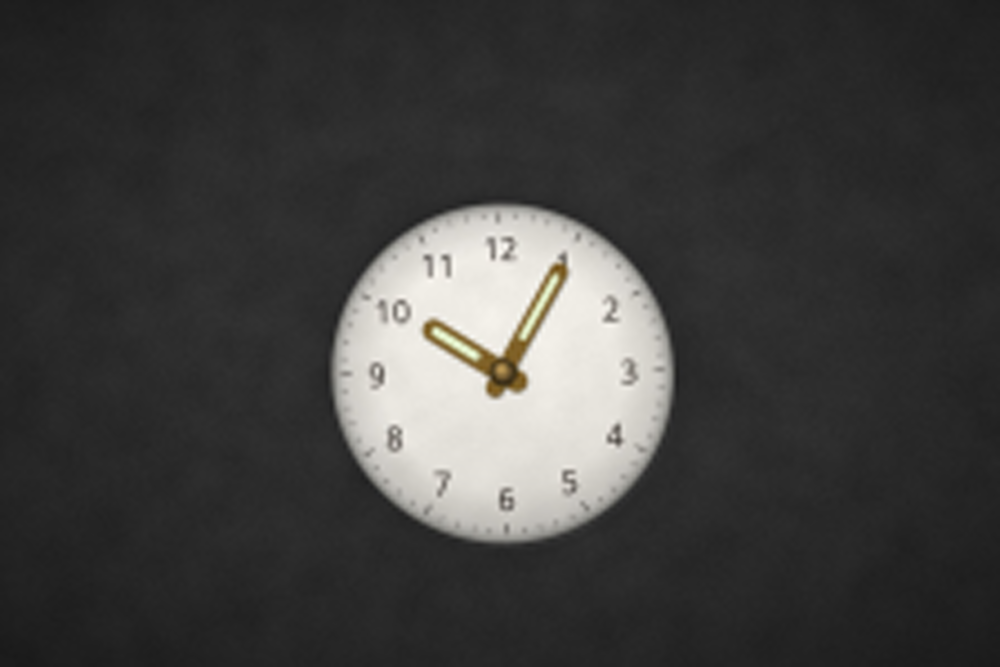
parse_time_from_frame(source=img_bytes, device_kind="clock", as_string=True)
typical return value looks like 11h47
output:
10h05
